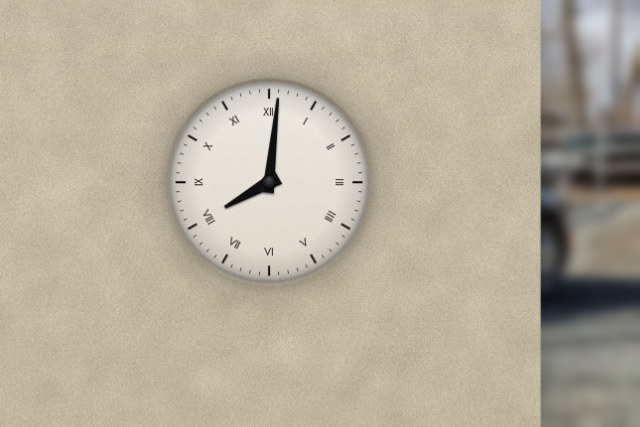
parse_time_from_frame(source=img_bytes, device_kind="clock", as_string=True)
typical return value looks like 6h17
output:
8h01
